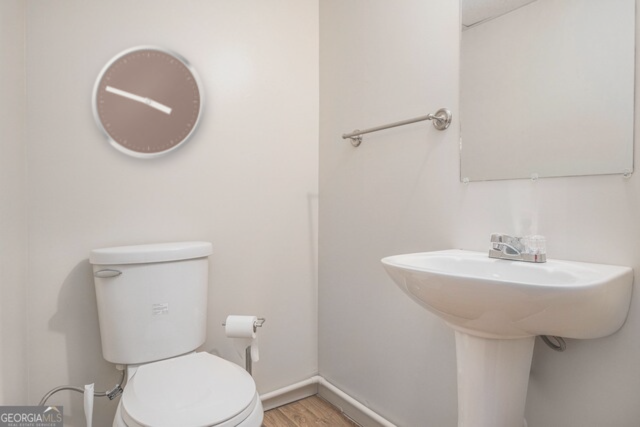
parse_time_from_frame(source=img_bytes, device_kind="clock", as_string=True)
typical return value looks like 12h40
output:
3h48
